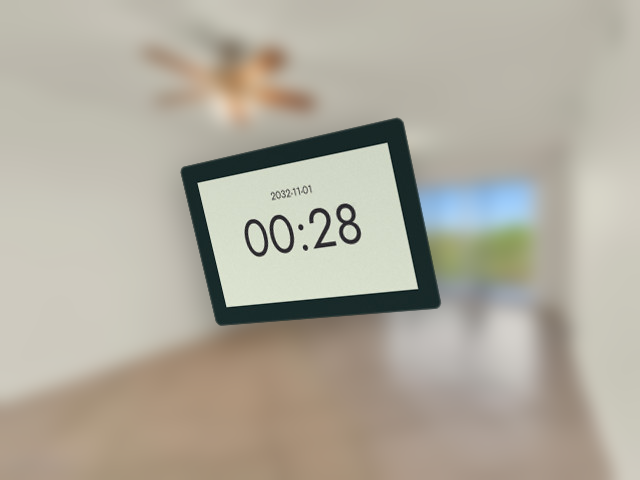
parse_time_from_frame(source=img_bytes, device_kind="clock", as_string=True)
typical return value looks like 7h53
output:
0h28
